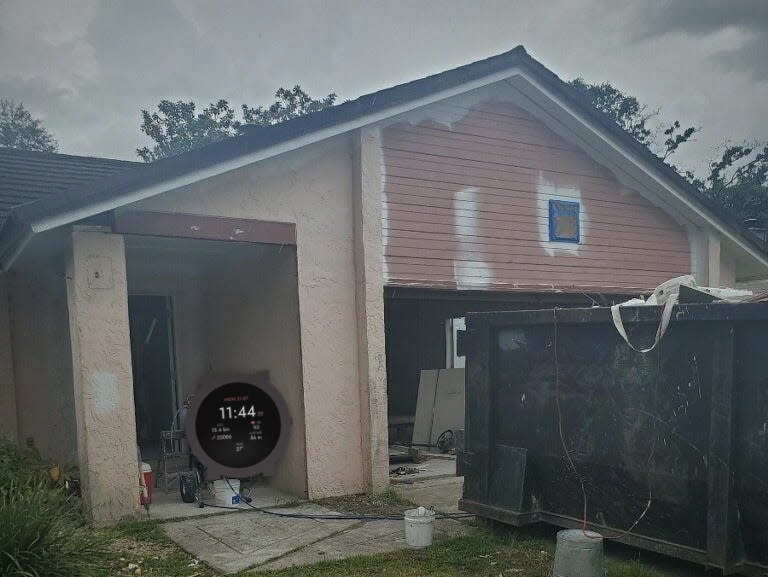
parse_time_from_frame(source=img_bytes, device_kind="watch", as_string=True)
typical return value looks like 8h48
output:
11h44
